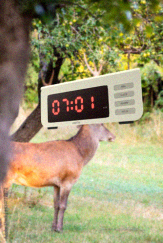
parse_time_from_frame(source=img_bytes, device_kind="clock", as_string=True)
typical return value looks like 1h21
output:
7h01
